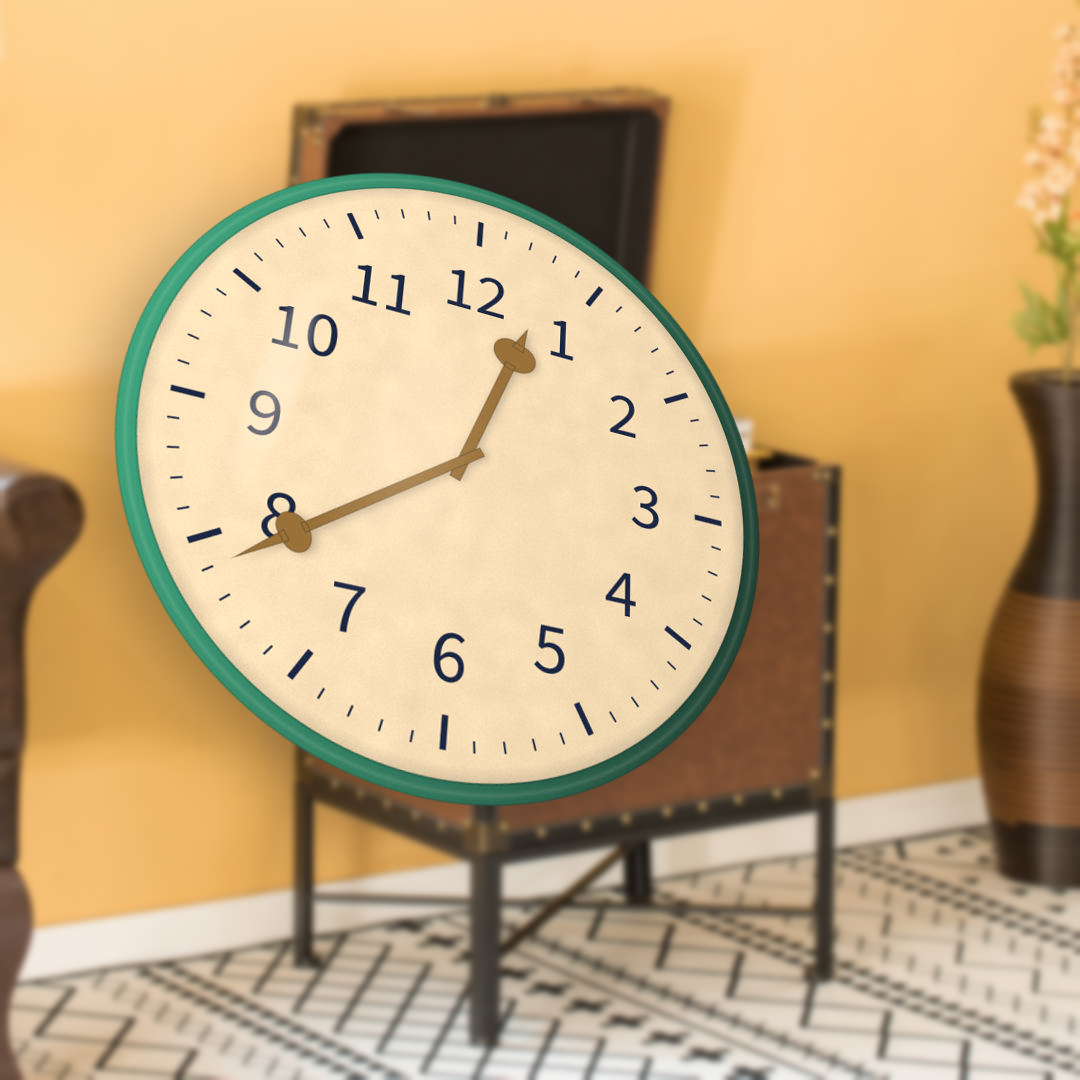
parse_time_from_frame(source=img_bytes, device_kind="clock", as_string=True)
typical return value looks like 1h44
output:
12h39
